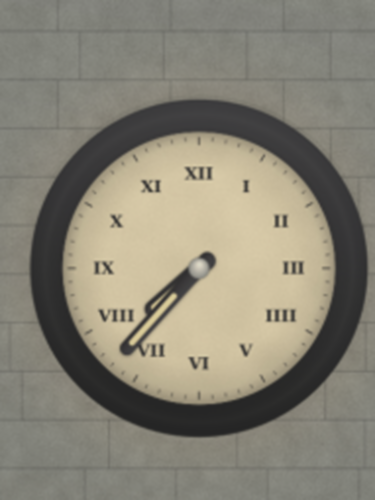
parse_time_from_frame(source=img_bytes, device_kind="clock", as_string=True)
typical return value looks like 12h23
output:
7h37
